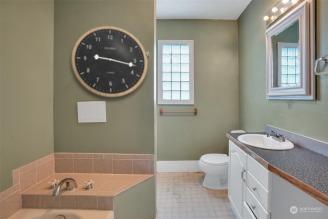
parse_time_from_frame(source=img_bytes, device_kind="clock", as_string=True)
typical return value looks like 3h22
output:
9h17
